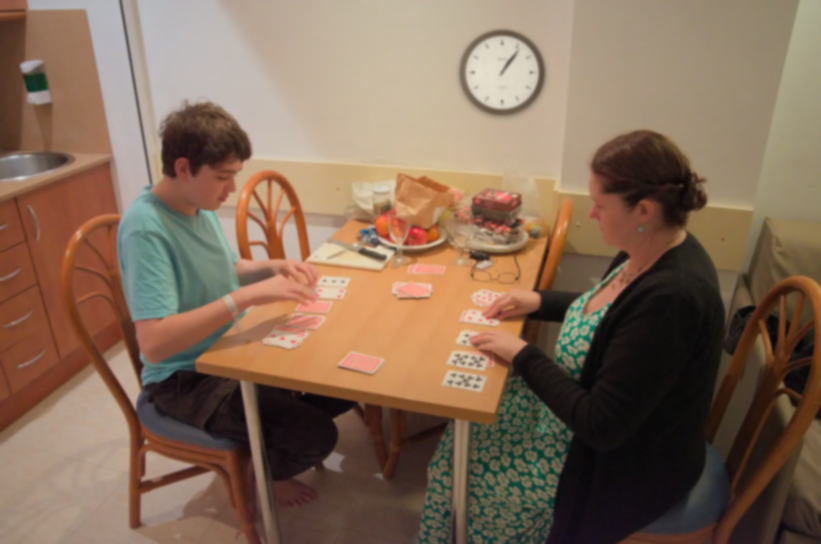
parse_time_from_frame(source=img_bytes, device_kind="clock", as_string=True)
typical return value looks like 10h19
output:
1h06
